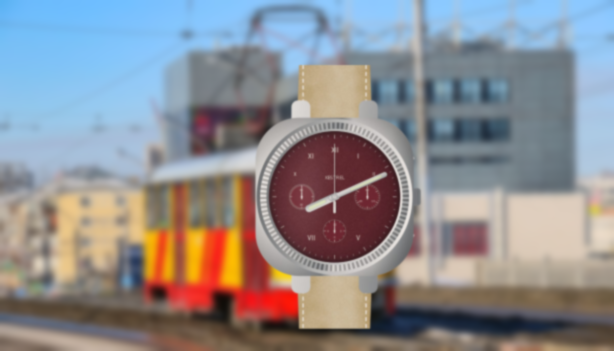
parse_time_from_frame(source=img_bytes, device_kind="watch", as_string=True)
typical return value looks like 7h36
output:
8h11
